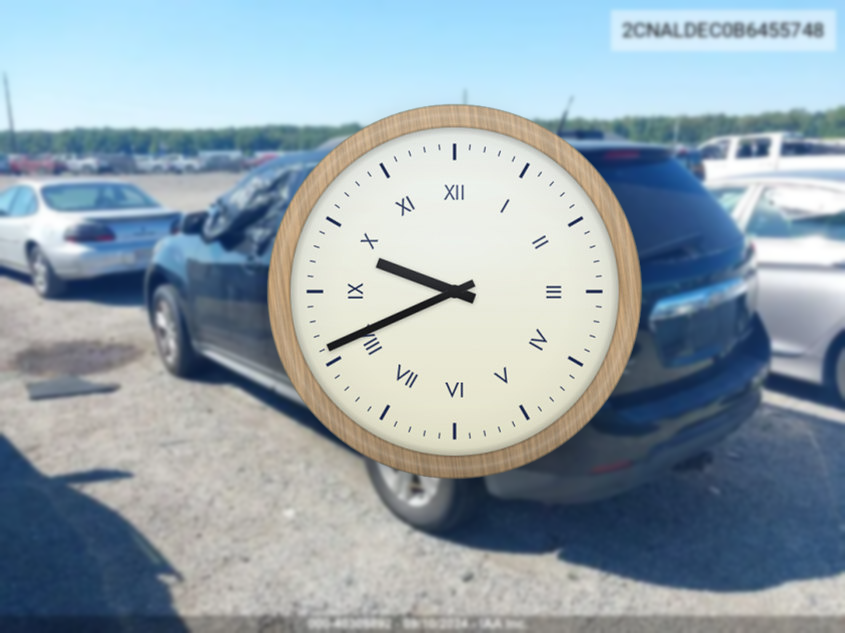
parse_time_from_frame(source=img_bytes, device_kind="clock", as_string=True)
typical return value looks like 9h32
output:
9h41
